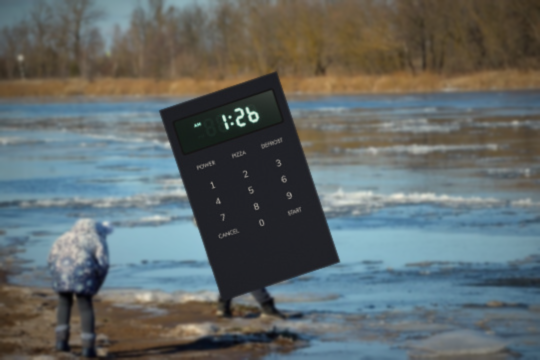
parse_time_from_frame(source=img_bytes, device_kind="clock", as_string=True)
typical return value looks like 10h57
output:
1h26
